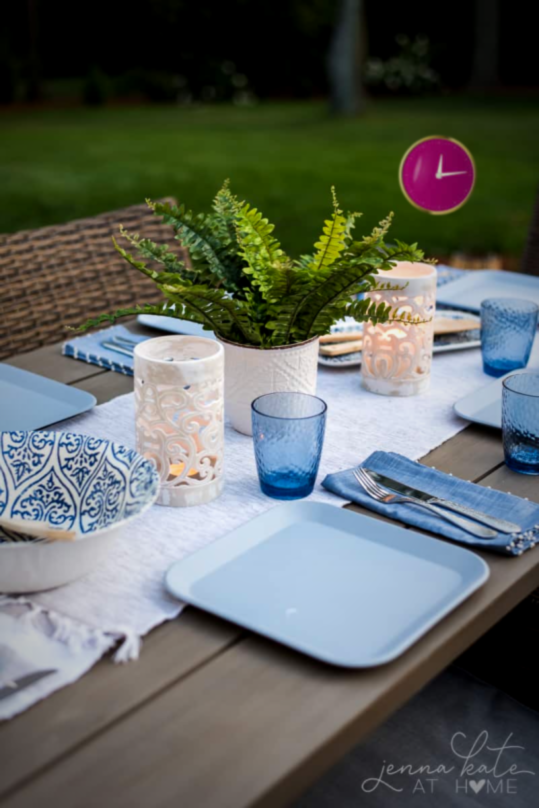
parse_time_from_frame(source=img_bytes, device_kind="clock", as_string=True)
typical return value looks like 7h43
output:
12h14
